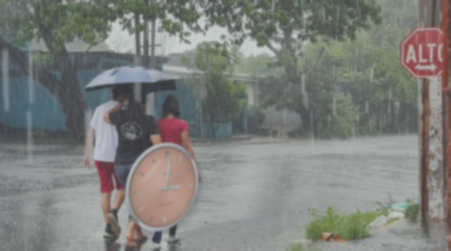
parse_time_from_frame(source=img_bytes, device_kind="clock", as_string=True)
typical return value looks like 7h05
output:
3h01
